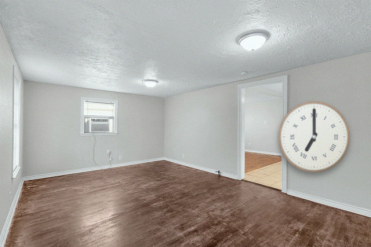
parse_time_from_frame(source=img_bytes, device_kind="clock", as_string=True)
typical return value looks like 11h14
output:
7h00
